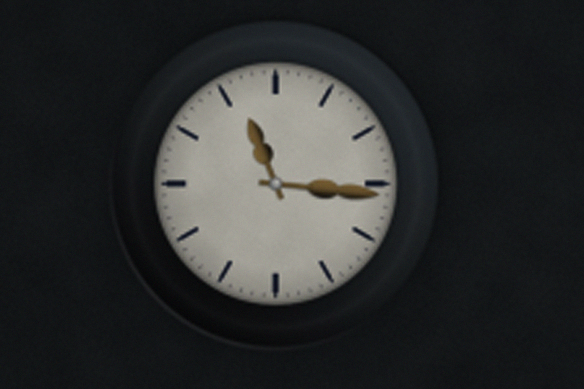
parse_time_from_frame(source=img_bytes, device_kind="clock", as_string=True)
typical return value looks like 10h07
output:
11h16
